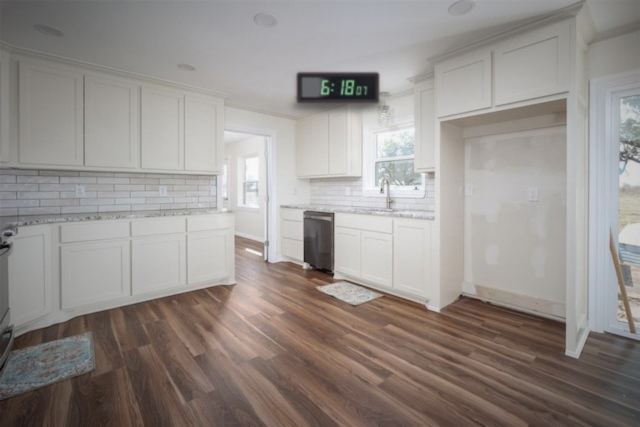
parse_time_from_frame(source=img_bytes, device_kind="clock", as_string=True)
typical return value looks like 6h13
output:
6h18
